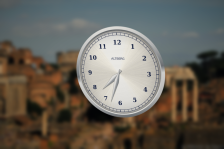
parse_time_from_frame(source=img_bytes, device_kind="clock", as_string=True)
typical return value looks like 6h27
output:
7h33
